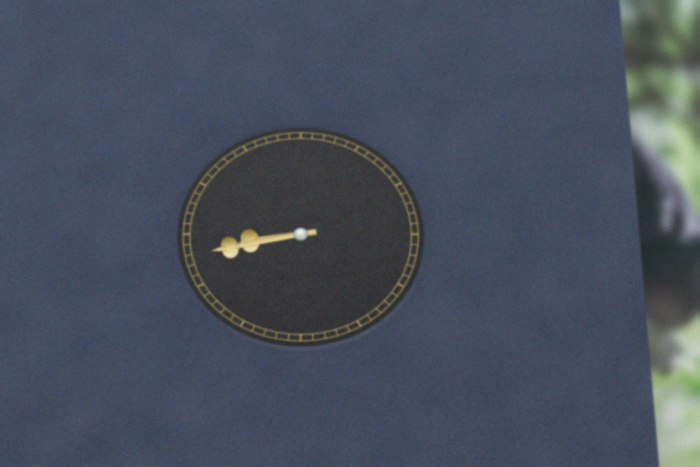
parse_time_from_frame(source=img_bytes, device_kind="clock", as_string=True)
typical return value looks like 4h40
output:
8h43
